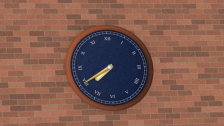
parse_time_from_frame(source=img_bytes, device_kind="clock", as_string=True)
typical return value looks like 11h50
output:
7h40
